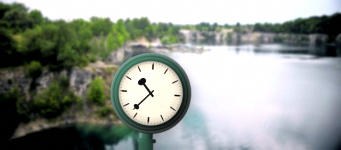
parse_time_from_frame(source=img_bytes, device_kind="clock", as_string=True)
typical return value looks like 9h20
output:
10h37
